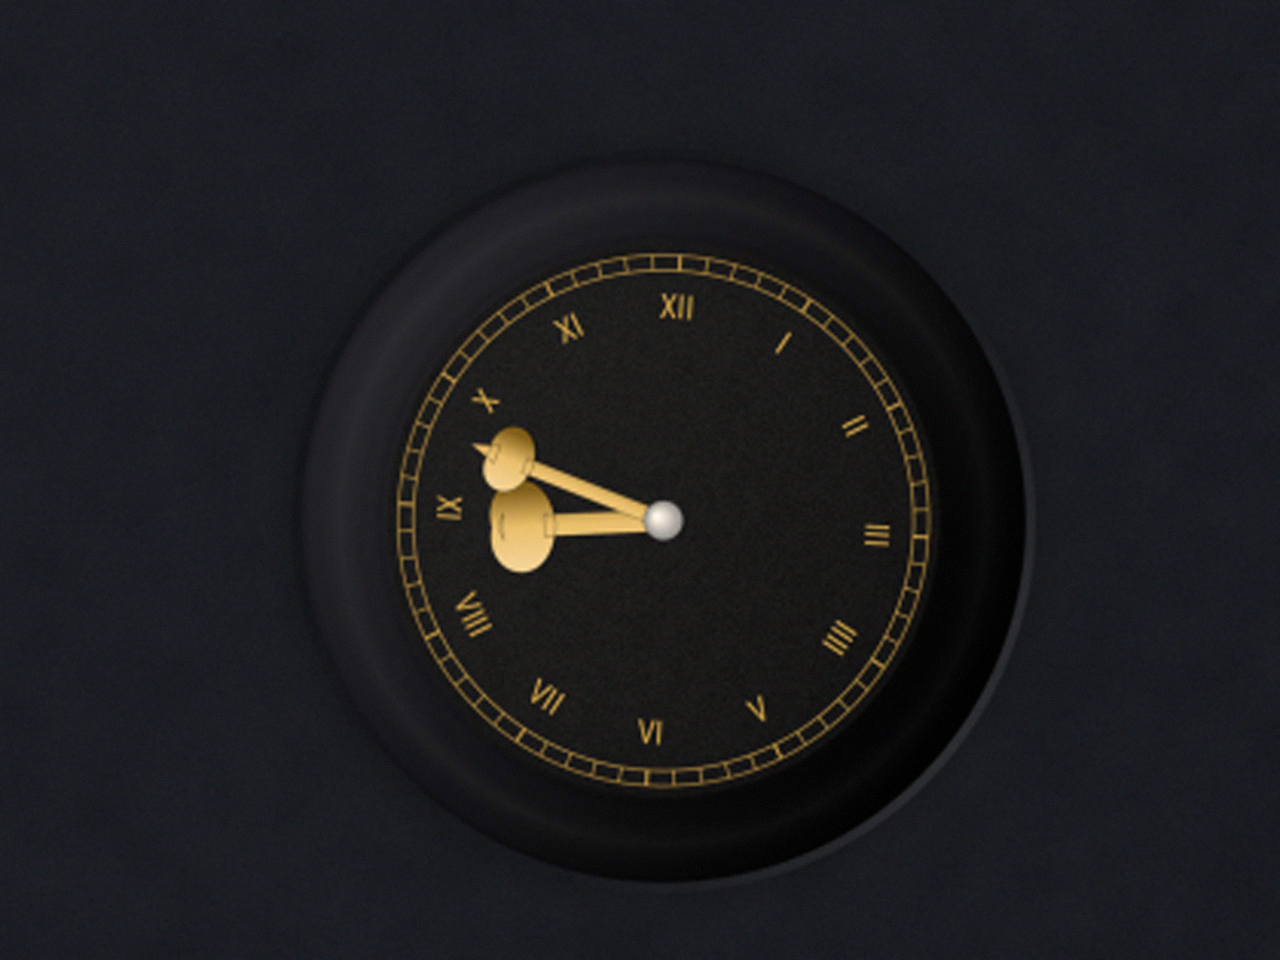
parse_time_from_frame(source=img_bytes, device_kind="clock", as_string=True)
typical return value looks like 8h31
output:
8h48
